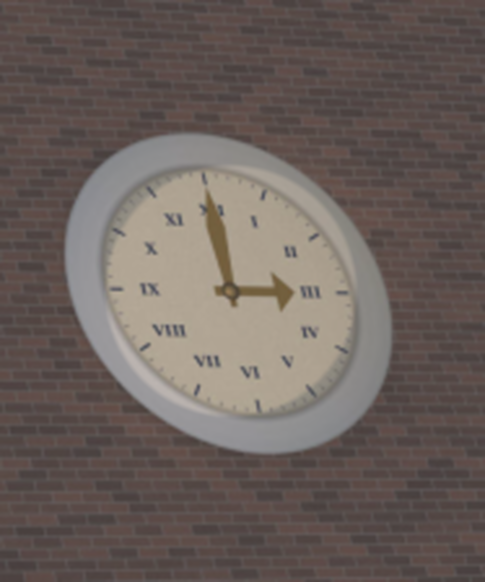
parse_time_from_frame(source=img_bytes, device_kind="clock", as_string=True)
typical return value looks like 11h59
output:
3h00
